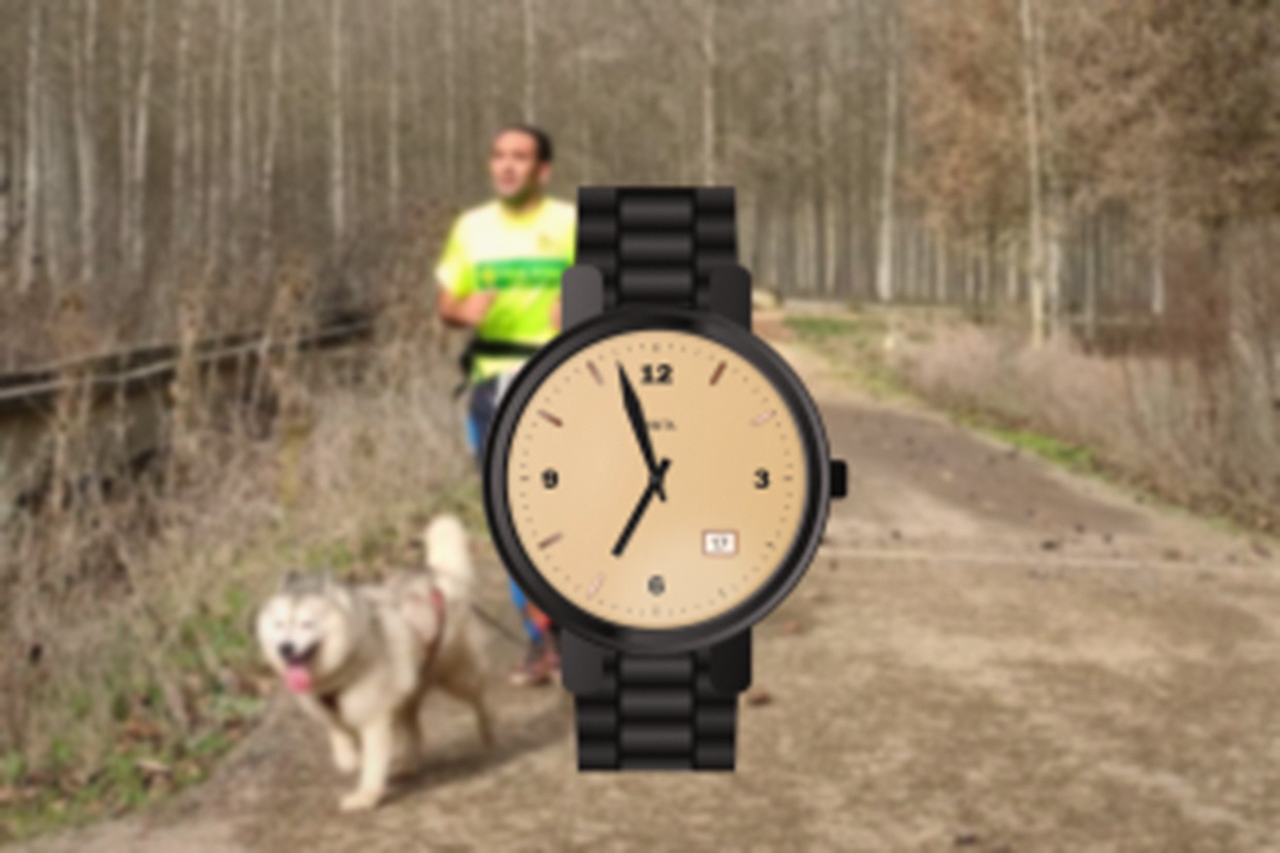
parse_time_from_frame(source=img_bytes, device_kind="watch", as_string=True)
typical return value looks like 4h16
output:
6h57
